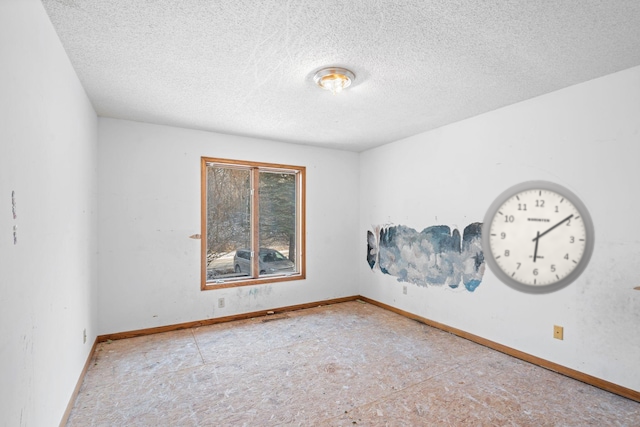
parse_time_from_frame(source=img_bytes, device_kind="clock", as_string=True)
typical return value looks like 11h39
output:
6h09
